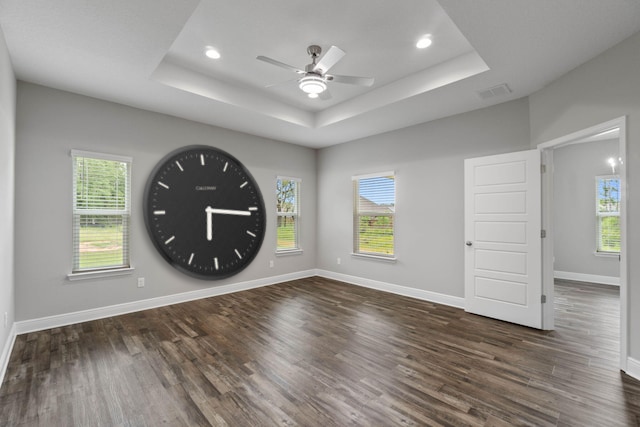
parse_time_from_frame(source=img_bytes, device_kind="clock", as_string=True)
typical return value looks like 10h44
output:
6h16
